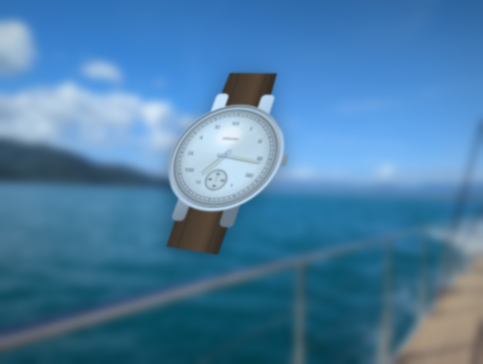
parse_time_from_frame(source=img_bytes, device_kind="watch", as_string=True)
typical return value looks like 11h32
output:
7h16
